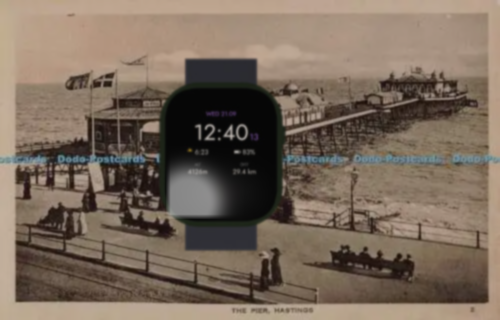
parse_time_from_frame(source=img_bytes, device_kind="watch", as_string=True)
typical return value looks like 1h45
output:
12h40
